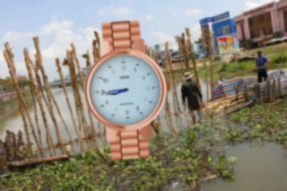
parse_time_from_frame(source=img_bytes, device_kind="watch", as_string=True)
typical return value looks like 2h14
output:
8h44
